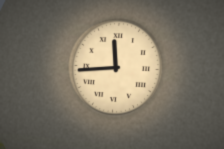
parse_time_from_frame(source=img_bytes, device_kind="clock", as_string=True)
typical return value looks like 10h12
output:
11h44
